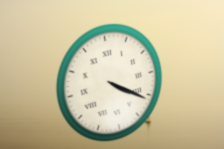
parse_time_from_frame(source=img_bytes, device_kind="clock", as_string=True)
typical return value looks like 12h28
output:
4h21
